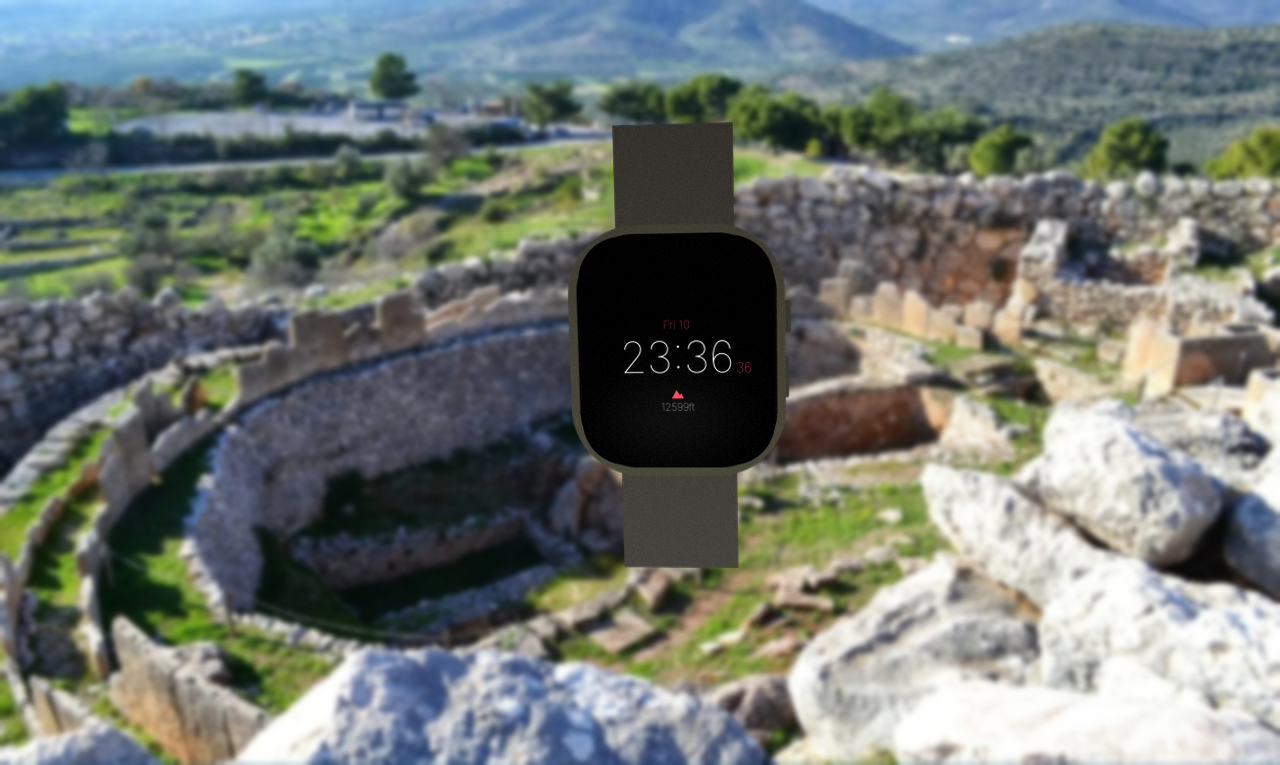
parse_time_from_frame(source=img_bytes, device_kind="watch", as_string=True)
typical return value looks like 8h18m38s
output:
23h36m36s
